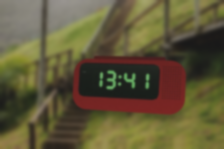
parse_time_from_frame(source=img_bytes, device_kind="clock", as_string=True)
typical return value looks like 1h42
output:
13h41
